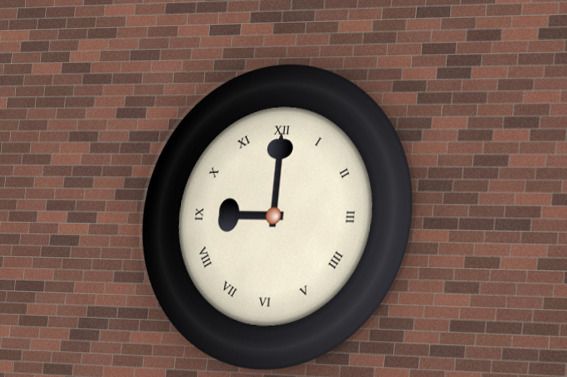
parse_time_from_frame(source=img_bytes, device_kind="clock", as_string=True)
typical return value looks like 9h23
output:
9h00
